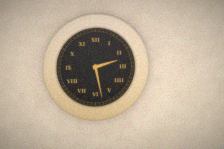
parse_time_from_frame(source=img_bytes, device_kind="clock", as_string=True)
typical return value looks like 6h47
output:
2h28
